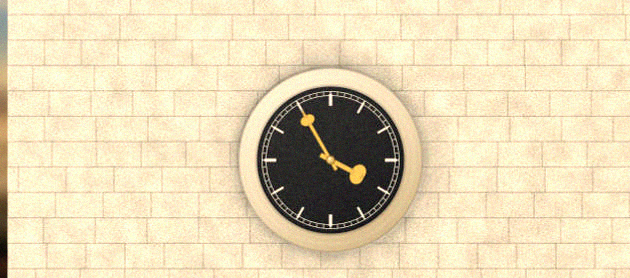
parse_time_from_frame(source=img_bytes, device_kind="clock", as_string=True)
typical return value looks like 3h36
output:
3h55
